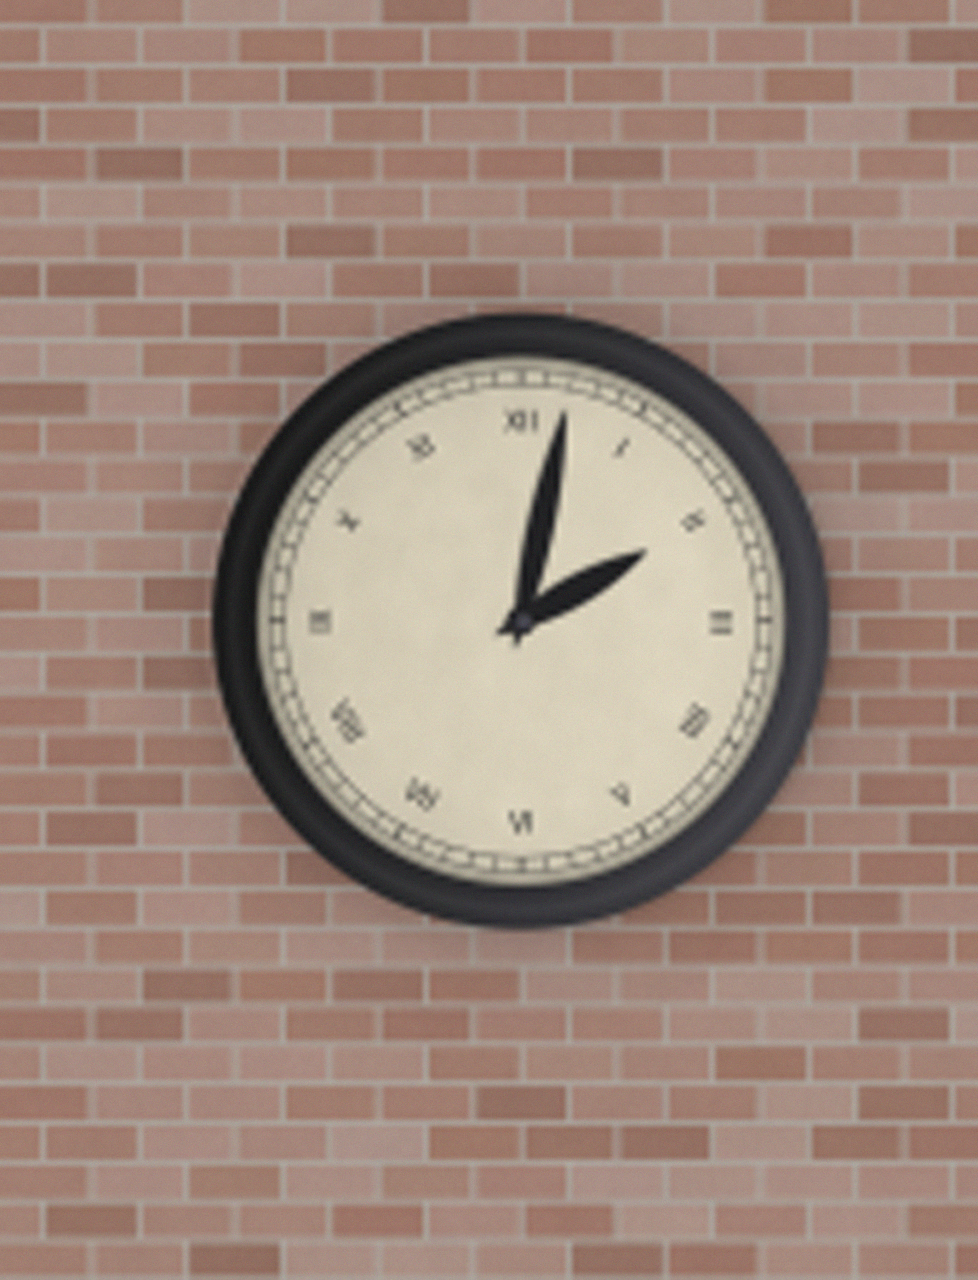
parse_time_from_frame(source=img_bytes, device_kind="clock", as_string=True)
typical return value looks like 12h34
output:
2h02
